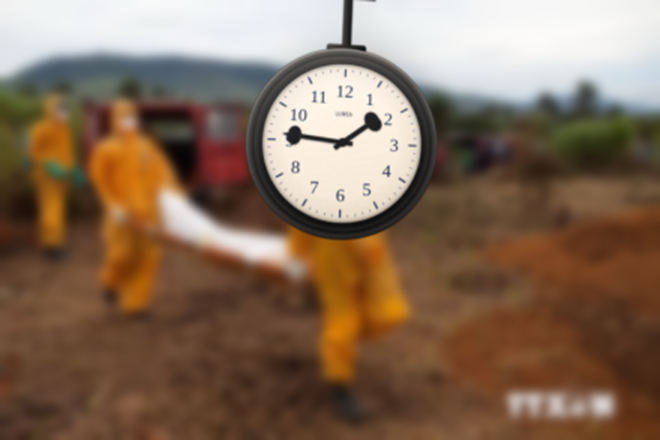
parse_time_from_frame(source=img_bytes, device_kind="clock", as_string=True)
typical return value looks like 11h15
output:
1h46
